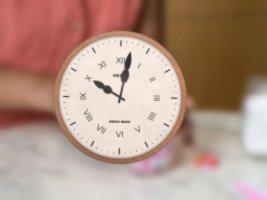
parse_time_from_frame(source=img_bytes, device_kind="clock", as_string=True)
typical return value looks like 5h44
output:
10h02
